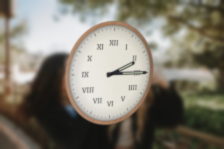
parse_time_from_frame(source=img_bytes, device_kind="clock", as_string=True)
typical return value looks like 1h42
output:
2h15
